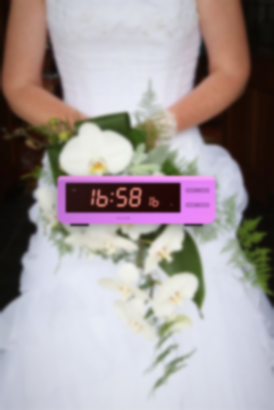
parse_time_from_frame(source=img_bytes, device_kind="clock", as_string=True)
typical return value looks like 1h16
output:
16h58
